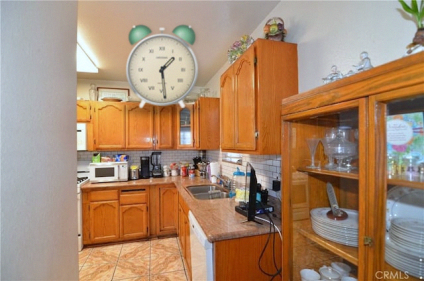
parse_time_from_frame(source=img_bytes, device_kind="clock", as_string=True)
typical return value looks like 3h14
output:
1h29
